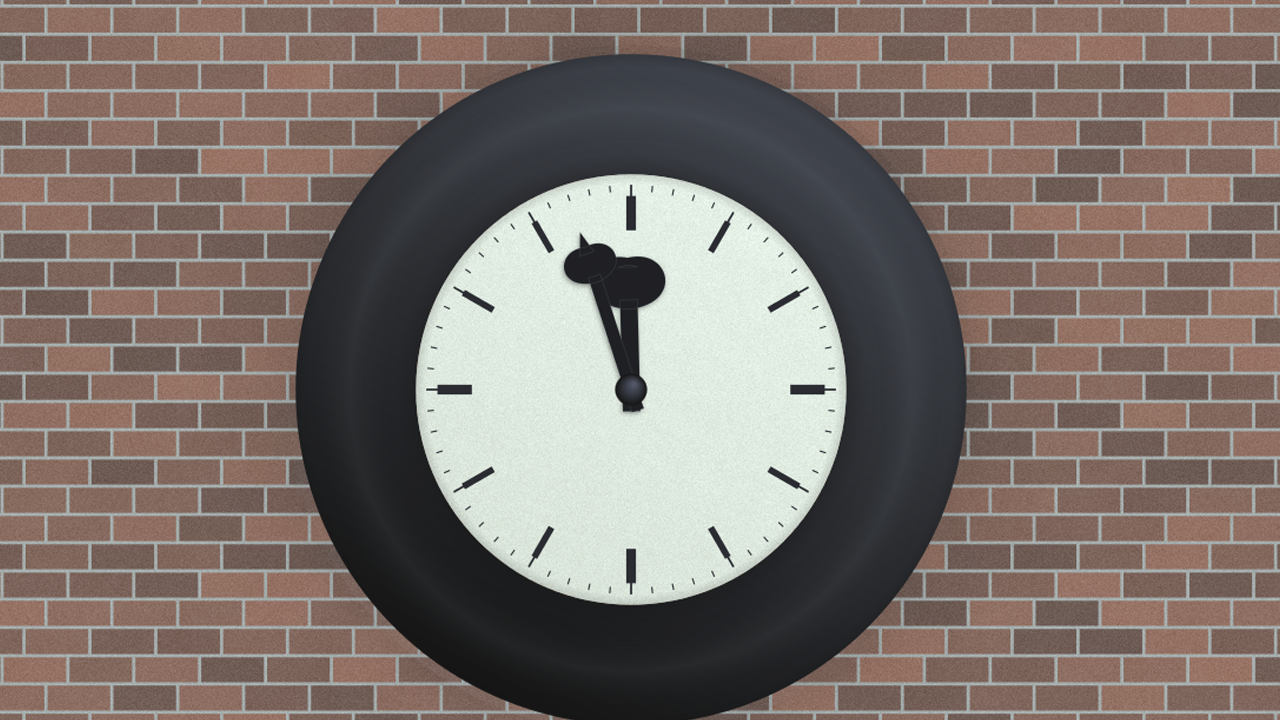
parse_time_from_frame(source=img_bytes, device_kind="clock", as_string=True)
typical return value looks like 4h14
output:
11h57
